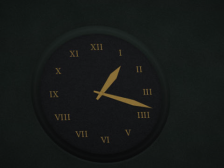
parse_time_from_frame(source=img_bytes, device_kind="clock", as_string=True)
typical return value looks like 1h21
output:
1h18
